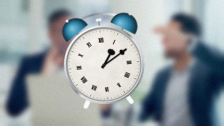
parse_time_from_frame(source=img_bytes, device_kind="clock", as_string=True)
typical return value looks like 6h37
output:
1h10
